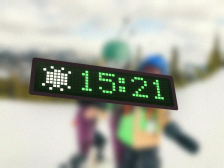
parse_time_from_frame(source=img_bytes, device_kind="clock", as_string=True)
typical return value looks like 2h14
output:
15h21
